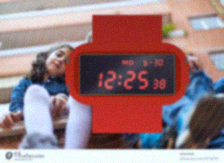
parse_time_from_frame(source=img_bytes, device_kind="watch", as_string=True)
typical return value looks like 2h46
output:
12h25
